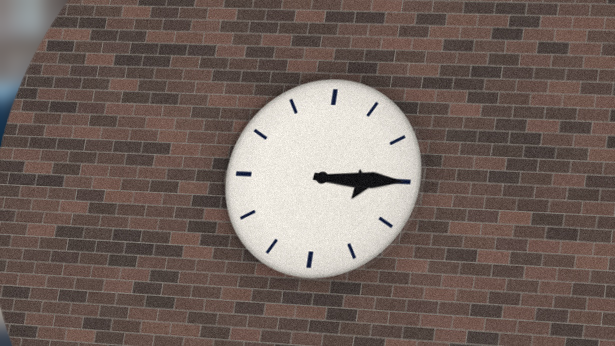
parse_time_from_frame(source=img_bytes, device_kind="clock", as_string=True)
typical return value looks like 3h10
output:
3h15
